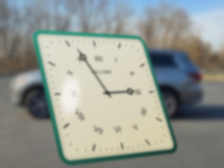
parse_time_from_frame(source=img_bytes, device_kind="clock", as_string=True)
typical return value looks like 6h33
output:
2h56
